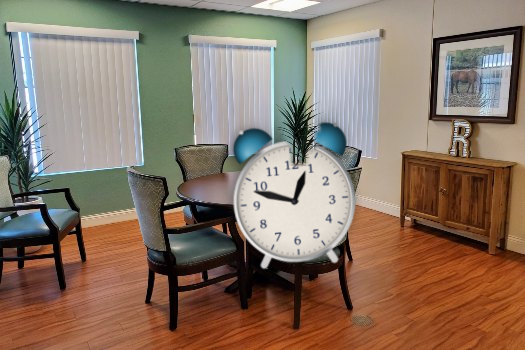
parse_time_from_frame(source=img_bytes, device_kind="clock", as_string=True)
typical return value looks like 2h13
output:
12h48
